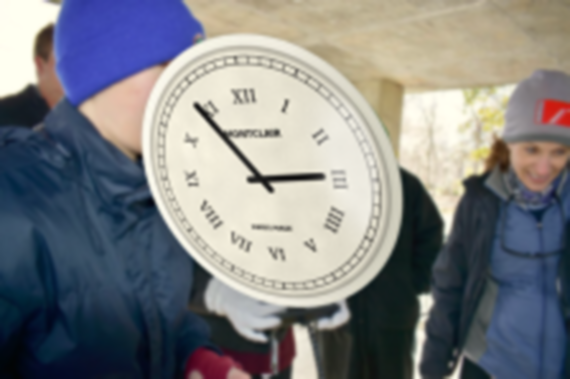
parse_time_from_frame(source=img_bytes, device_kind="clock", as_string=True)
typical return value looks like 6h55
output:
2h54
